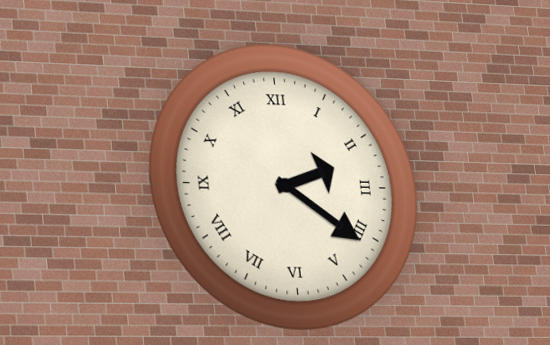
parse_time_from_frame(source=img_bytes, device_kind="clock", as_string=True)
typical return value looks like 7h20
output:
2h21
